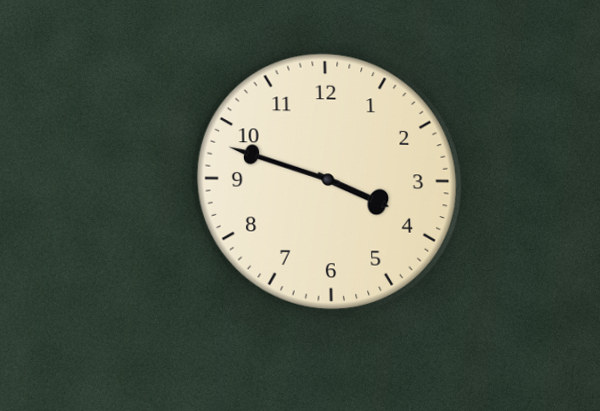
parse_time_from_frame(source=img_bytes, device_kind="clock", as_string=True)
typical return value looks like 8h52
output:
3h48
